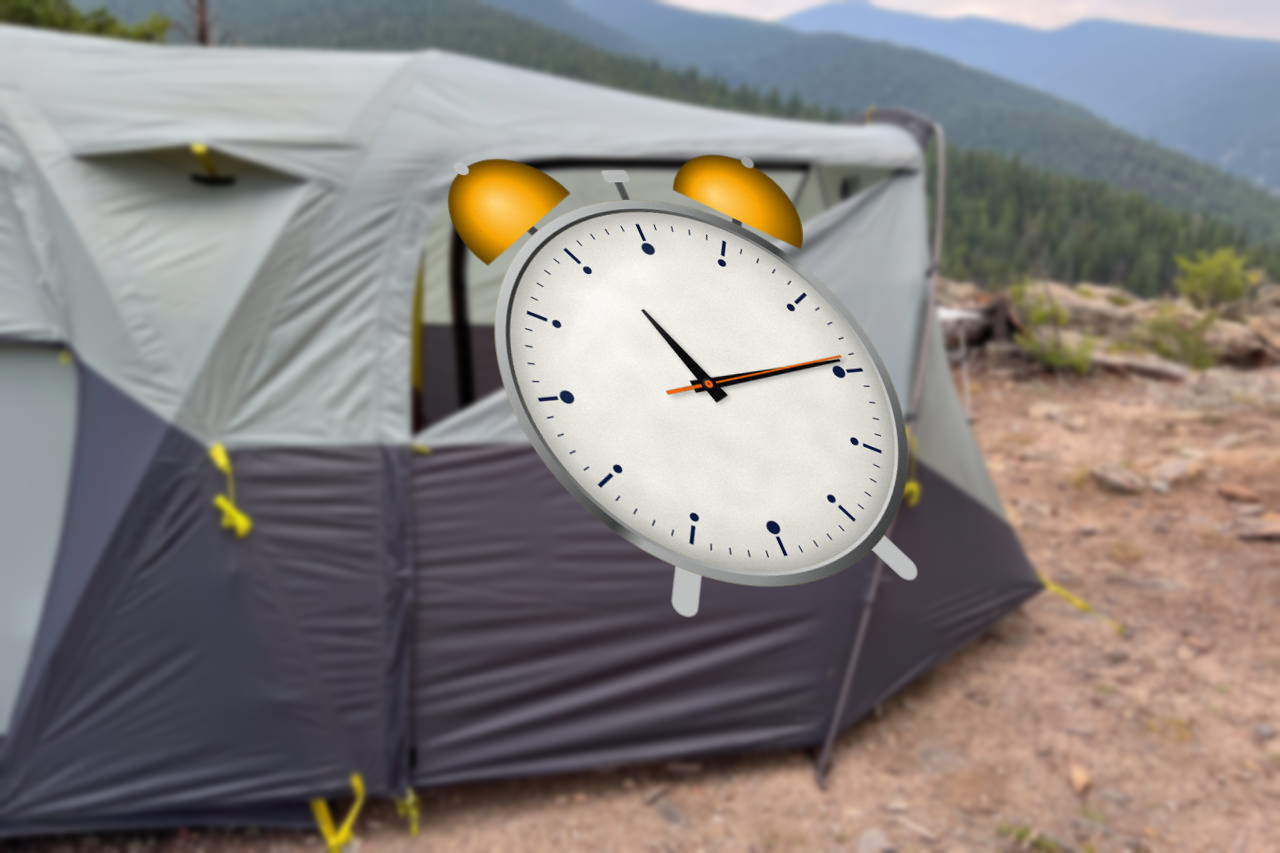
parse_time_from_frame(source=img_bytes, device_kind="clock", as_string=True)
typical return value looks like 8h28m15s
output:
11h14m14s
